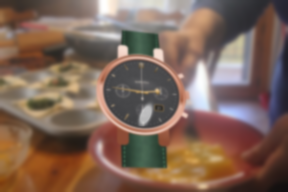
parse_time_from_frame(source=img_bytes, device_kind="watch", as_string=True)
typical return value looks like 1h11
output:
2h46
